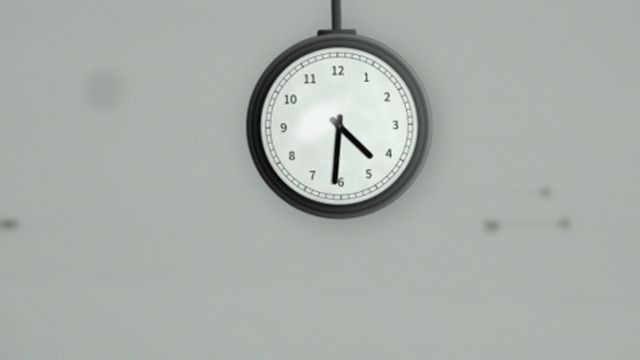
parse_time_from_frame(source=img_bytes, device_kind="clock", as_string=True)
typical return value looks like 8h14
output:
4h31
